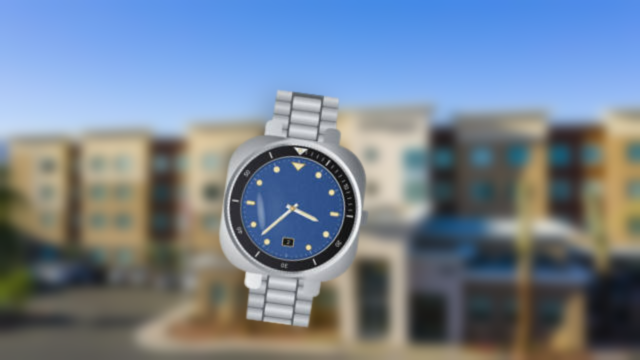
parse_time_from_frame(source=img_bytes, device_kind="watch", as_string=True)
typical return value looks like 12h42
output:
3h37
